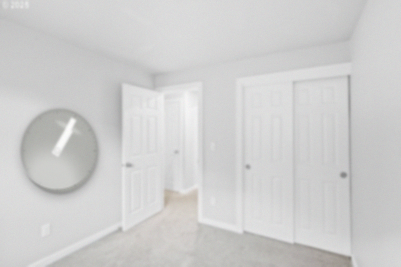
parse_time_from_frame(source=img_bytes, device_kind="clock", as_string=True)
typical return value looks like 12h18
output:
1h05
